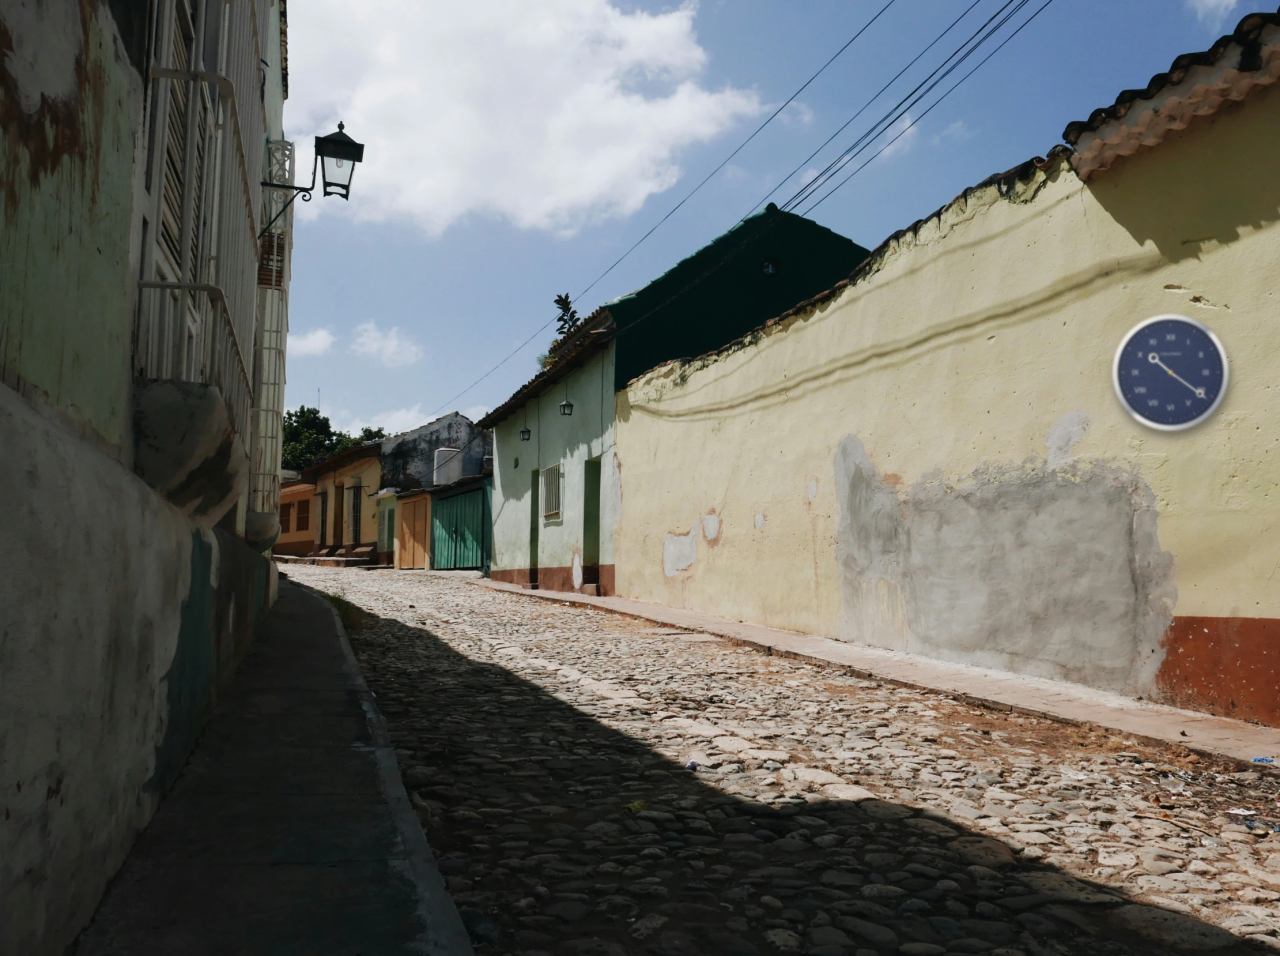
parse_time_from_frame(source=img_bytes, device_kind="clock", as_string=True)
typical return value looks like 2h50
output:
10h21
